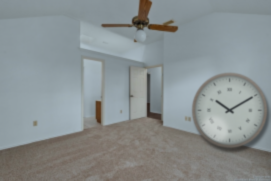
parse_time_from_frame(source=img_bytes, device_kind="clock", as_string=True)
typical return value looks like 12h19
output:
10h10
